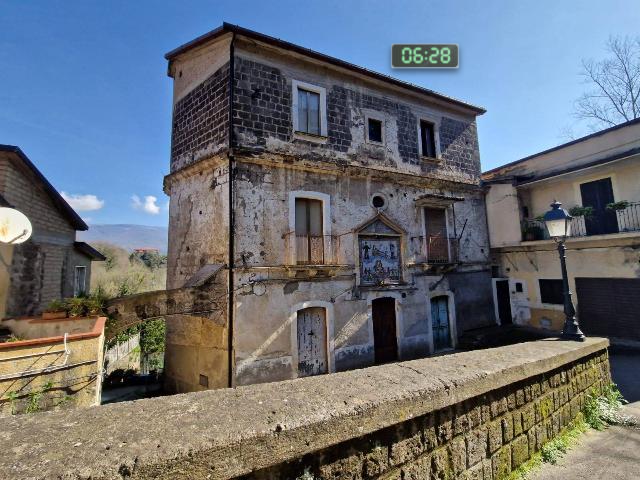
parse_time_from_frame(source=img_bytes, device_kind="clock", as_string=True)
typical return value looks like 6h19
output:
6h28
